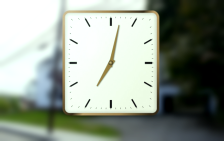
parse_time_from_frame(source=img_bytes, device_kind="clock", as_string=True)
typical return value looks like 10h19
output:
7h02
